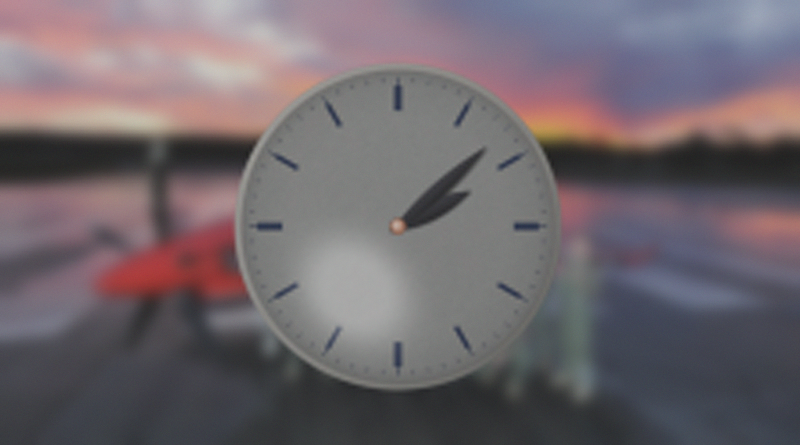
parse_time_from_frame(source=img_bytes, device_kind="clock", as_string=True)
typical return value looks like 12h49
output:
2h08
